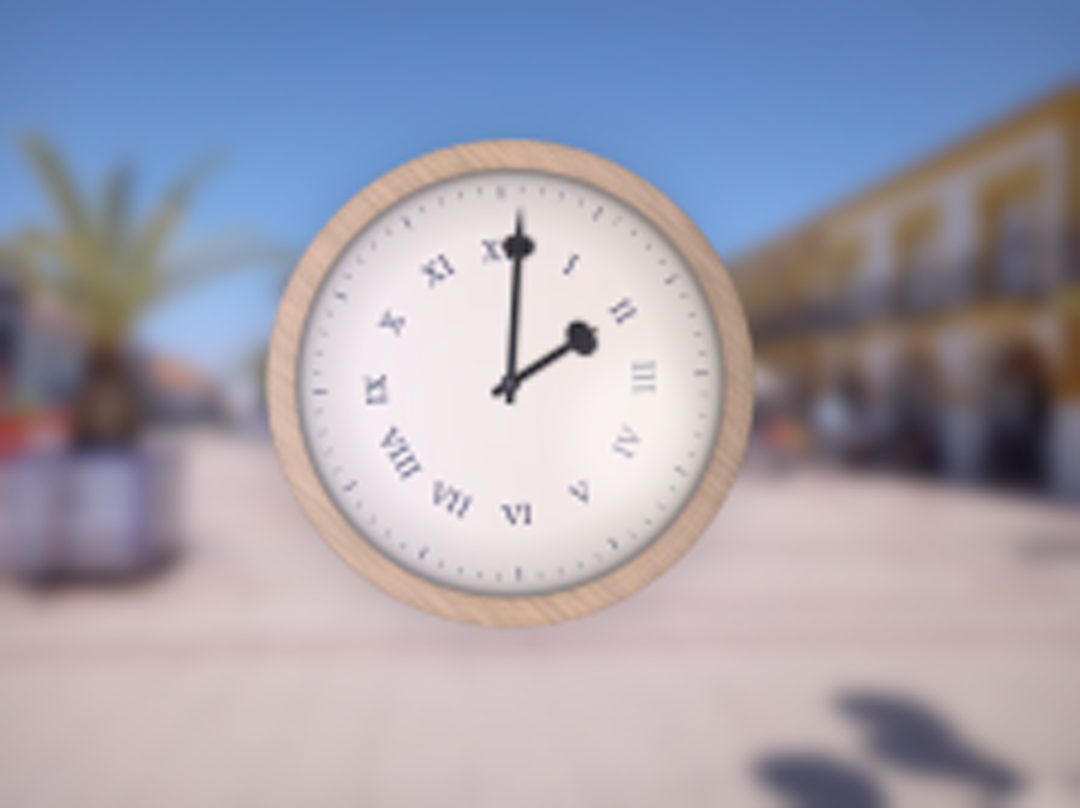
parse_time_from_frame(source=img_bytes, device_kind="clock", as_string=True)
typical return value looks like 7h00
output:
2h01
